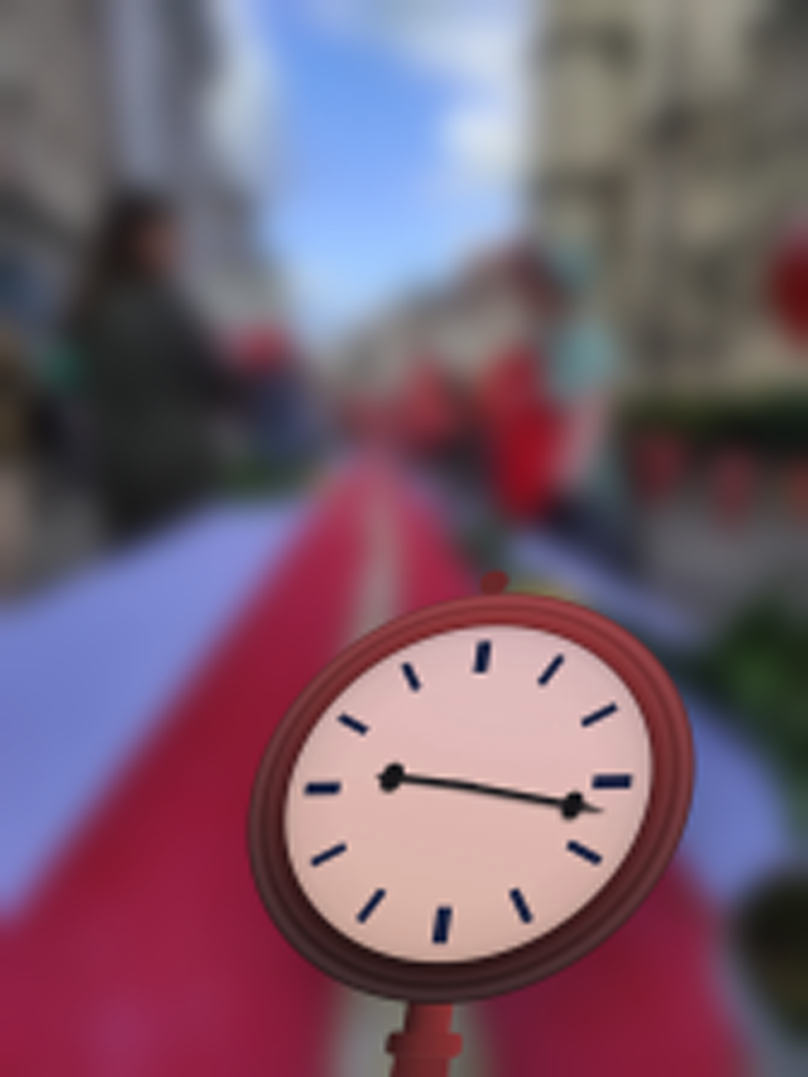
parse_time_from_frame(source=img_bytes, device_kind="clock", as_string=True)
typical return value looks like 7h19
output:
9h17
